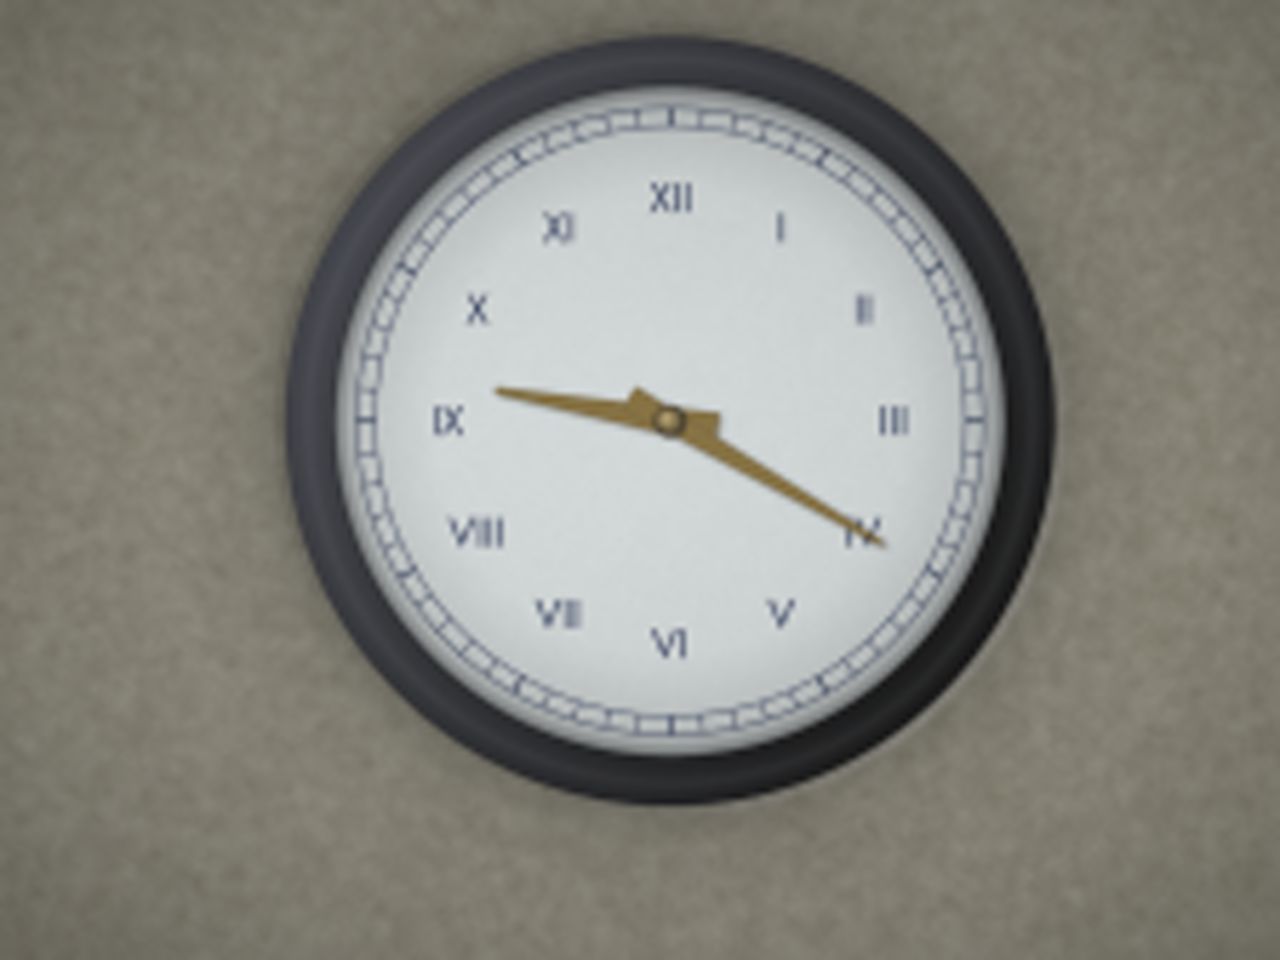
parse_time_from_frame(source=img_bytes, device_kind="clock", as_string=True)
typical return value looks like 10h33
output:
9h20
